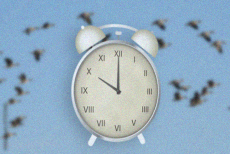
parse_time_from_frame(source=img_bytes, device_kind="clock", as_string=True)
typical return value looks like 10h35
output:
10h00
